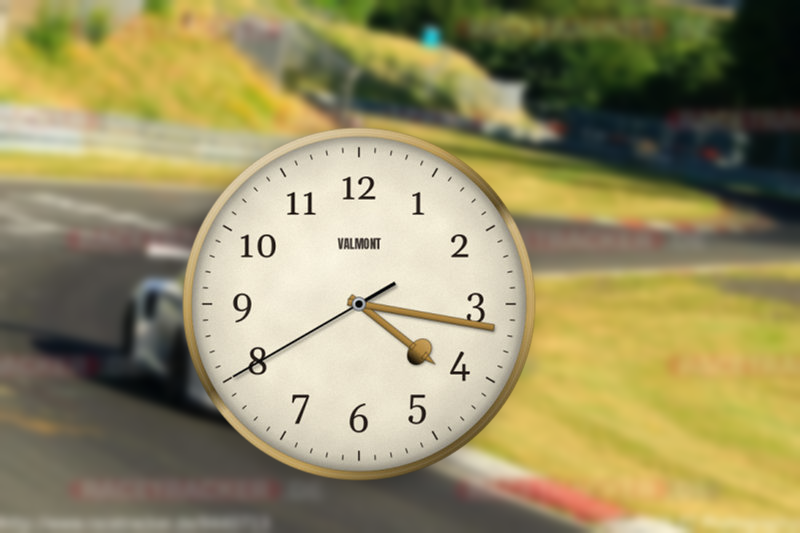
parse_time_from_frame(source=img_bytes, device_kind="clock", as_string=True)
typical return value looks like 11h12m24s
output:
4h16m40s
